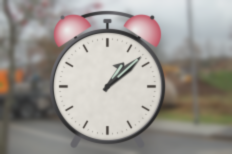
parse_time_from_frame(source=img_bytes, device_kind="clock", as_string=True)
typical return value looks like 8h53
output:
1h08
